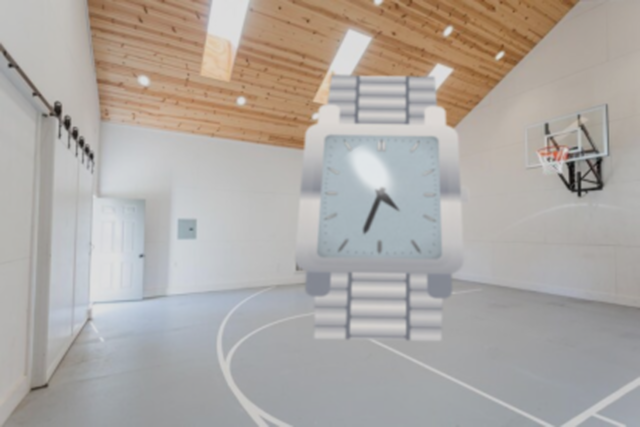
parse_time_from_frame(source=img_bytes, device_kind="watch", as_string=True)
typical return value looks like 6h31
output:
4h33
